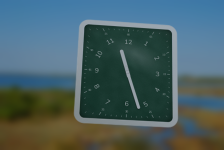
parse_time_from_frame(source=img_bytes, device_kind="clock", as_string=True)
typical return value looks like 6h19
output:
11h27
